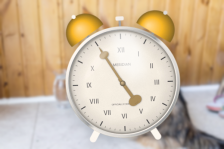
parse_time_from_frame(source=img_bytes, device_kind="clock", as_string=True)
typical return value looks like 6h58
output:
4h55
